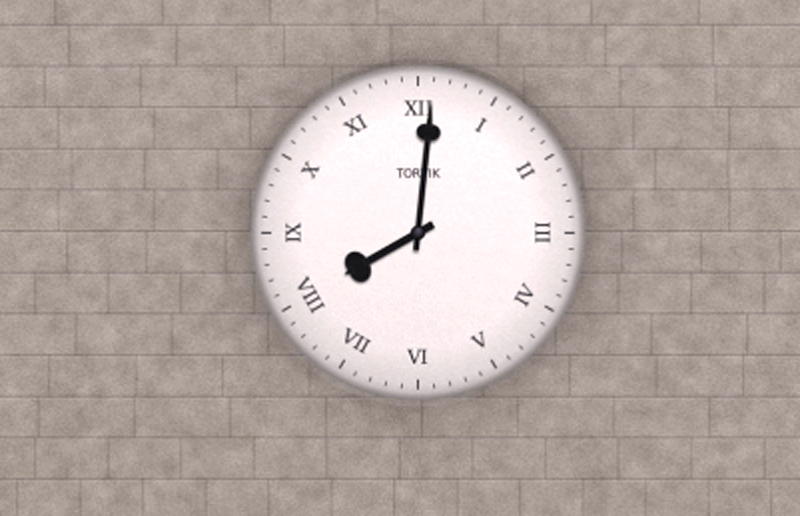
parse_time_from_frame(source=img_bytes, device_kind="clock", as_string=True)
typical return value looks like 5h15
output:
8h01
